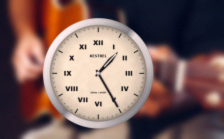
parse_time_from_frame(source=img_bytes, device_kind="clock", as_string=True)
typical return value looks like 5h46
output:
1h25
